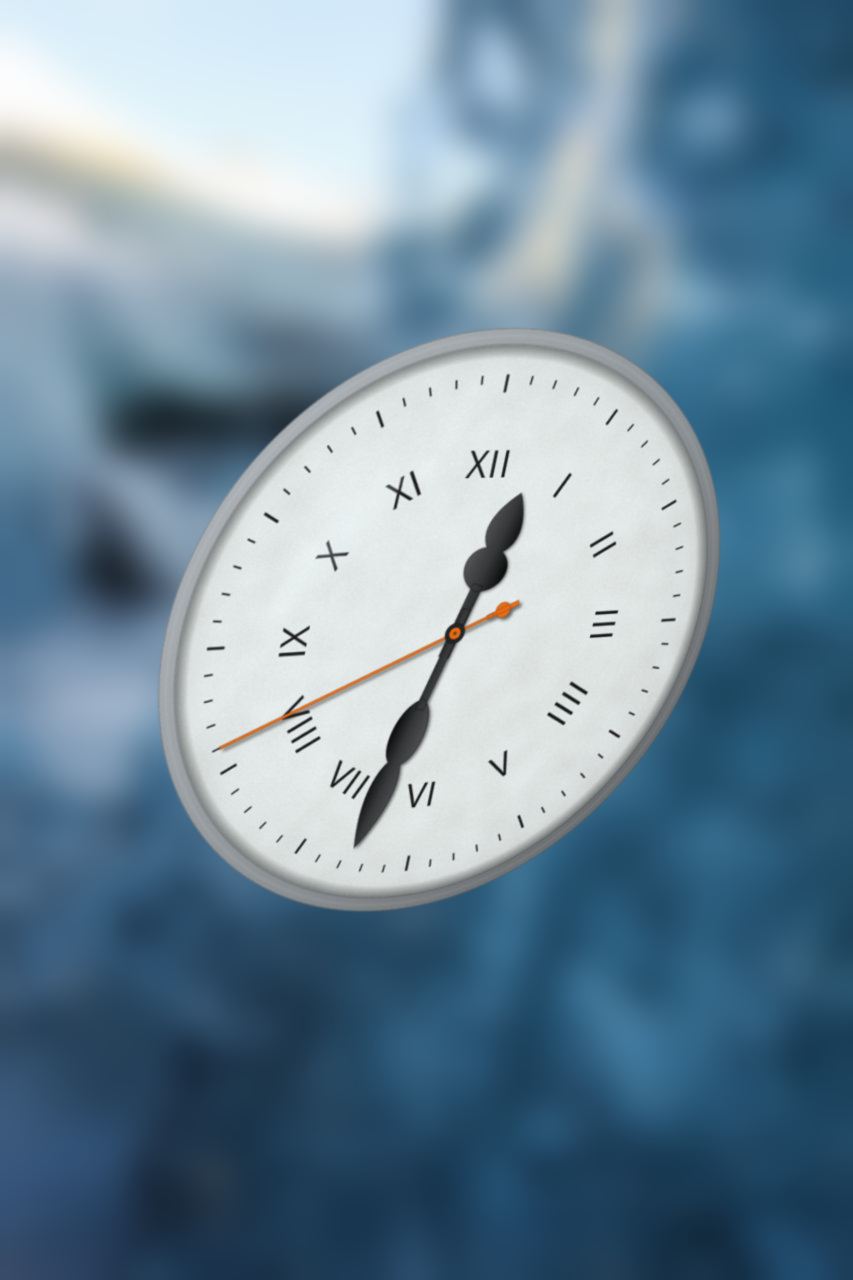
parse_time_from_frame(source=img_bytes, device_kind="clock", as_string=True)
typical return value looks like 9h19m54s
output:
12h32m41s
